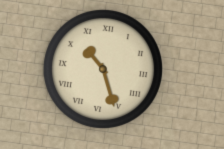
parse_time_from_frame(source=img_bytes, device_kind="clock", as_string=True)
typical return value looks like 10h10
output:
10h26
